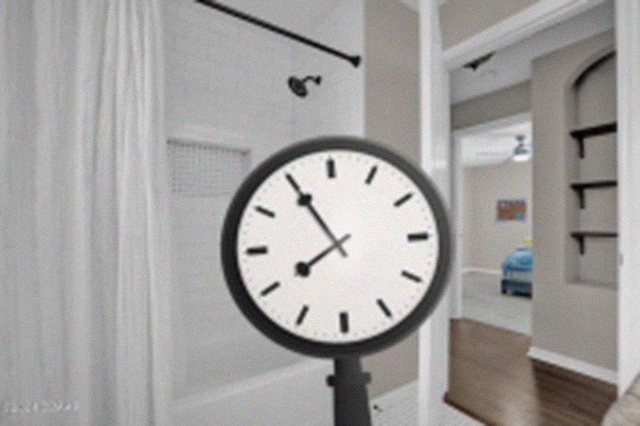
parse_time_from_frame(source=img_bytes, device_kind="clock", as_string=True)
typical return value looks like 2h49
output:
7h55
